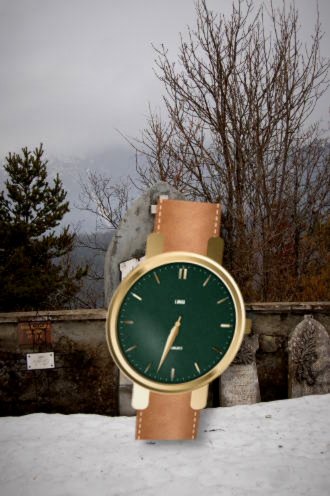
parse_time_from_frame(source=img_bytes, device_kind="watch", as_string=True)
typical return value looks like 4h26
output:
6h33
